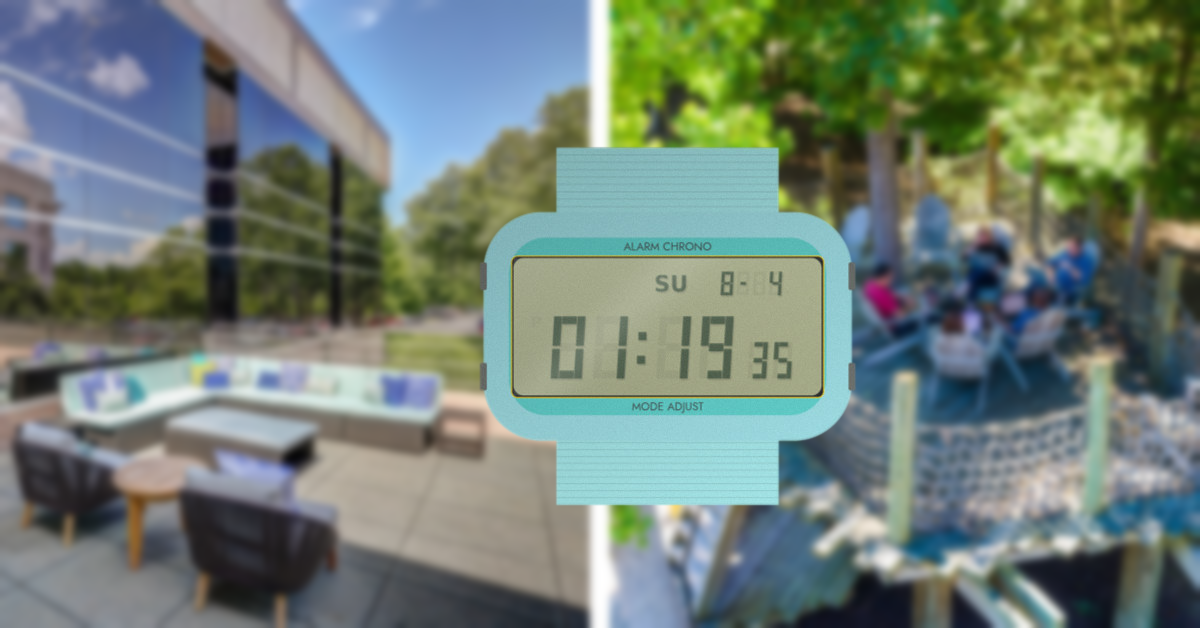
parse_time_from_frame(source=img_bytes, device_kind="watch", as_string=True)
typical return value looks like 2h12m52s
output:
1h19m35s
